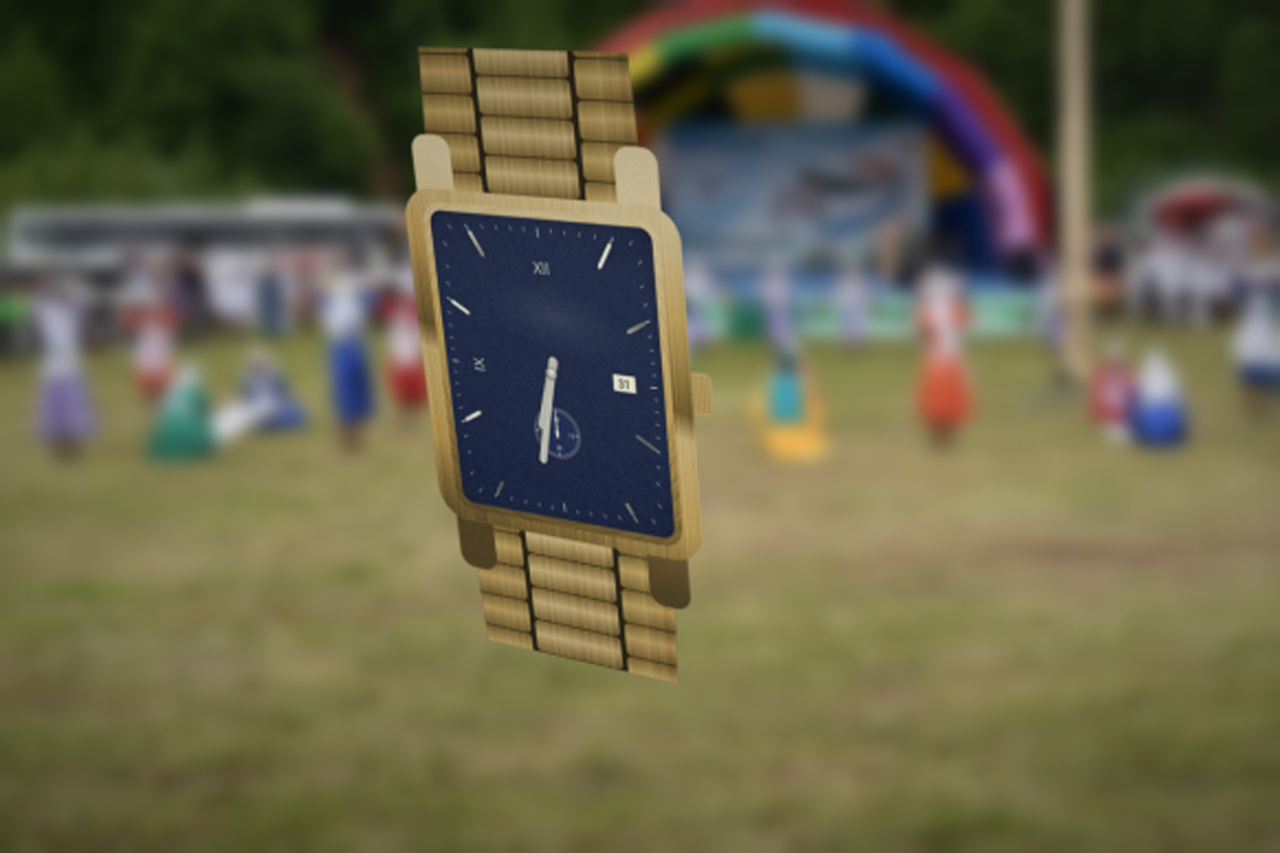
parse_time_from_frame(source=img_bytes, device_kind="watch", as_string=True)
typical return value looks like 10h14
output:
6h32
